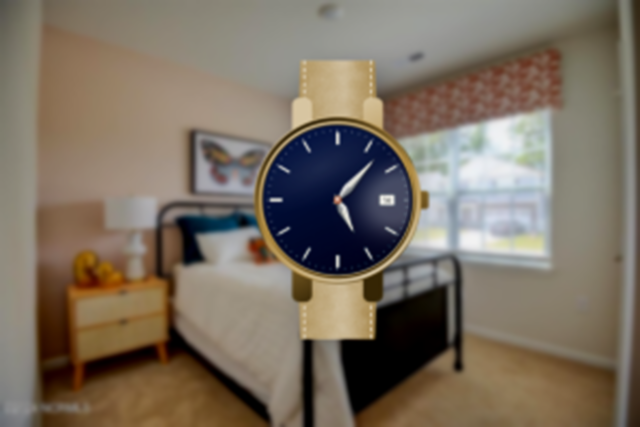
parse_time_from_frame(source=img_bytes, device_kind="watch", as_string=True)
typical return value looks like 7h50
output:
5h07
